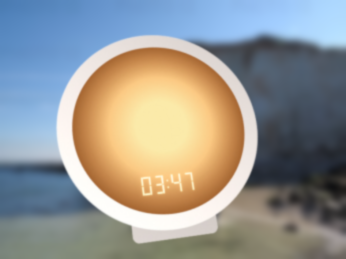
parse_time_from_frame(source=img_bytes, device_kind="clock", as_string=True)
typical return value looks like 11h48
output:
3h47
